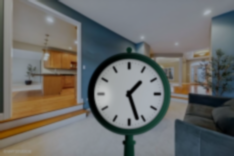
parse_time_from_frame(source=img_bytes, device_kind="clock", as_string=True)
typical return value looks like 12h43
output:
1h27
